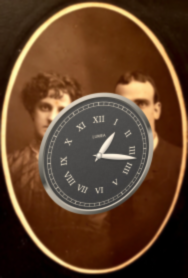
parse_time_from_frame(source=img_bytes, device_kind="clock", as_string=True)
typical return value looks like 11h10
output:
1h17
